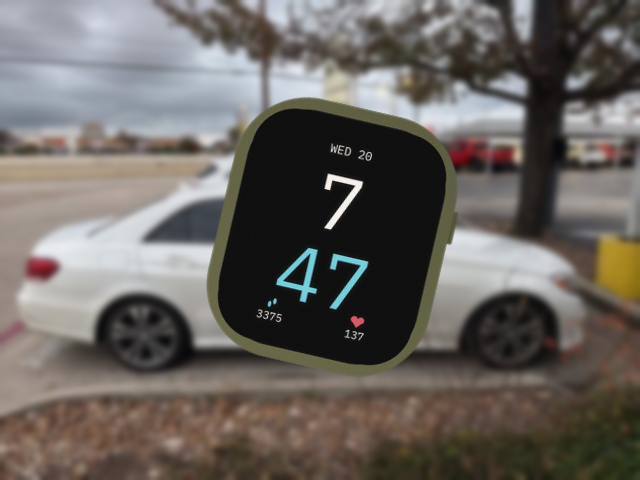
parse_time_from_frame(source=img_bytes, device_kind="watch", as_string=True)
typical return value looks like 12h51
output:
7h47
